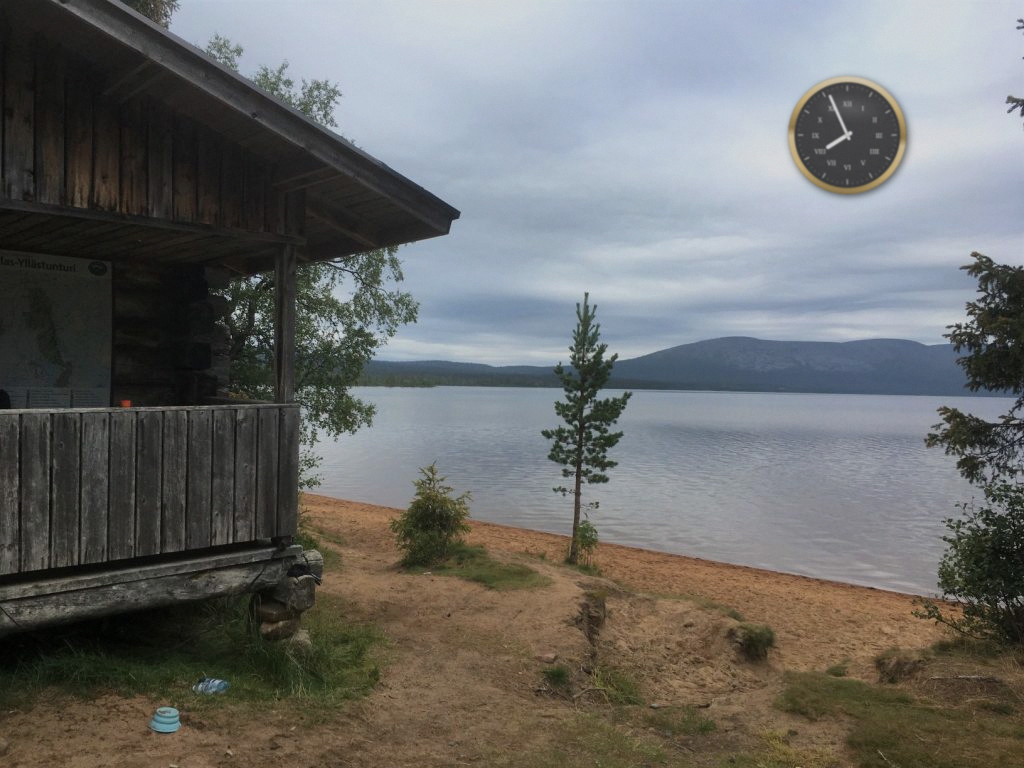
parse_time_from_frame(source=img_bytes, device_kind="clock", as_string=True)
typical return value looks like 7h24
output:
7h56
